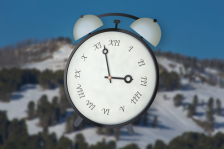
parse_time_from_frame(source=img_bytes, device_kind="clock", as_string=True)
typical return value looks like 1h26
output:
2h57
